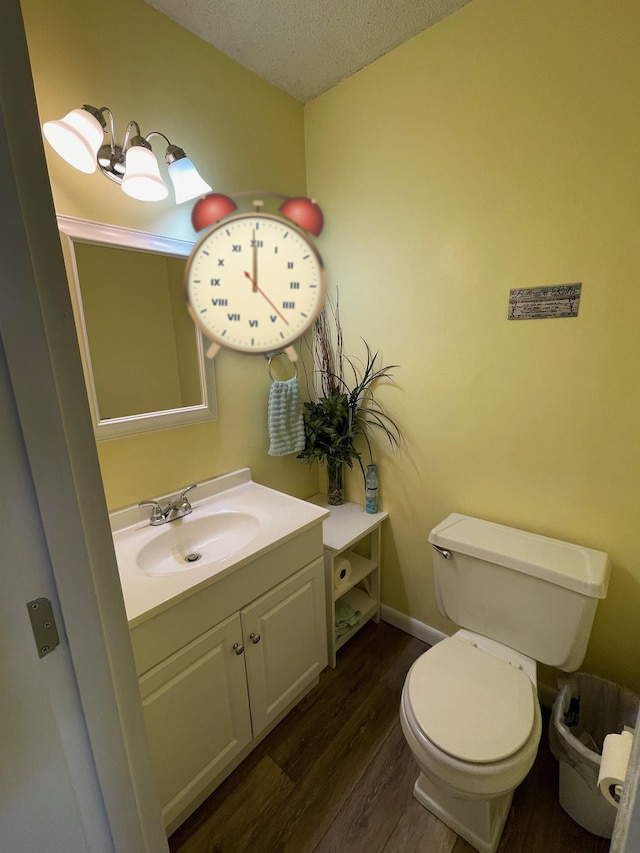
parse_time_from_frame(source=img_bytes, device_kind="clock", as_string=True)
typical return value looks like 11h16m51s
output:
11h59m23s
